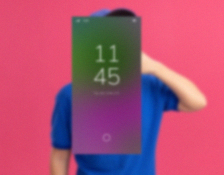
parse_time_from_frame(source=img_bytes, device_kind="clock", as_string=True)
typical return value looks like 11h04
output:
11h45
